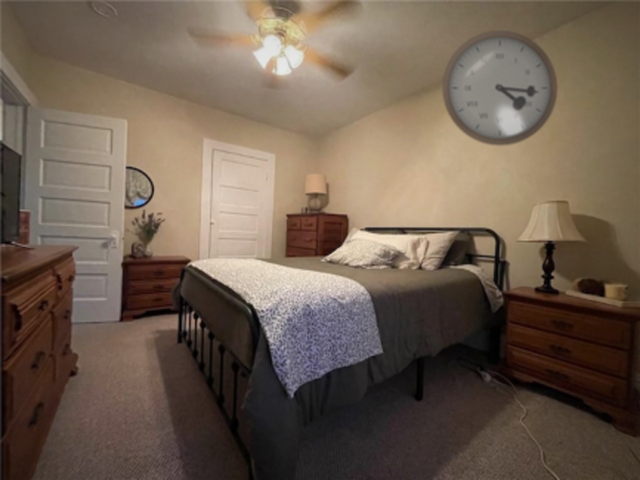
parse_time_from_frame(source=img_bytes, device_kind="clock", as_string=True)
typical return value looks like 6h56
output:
4h16
